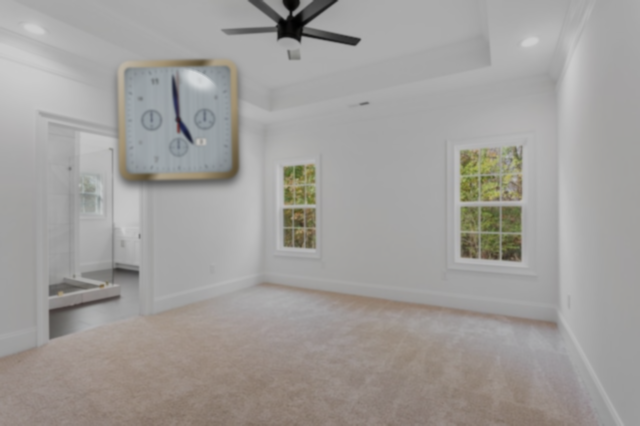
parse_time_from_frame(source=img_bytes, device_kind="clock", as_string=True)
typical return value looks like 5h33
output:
4h59
